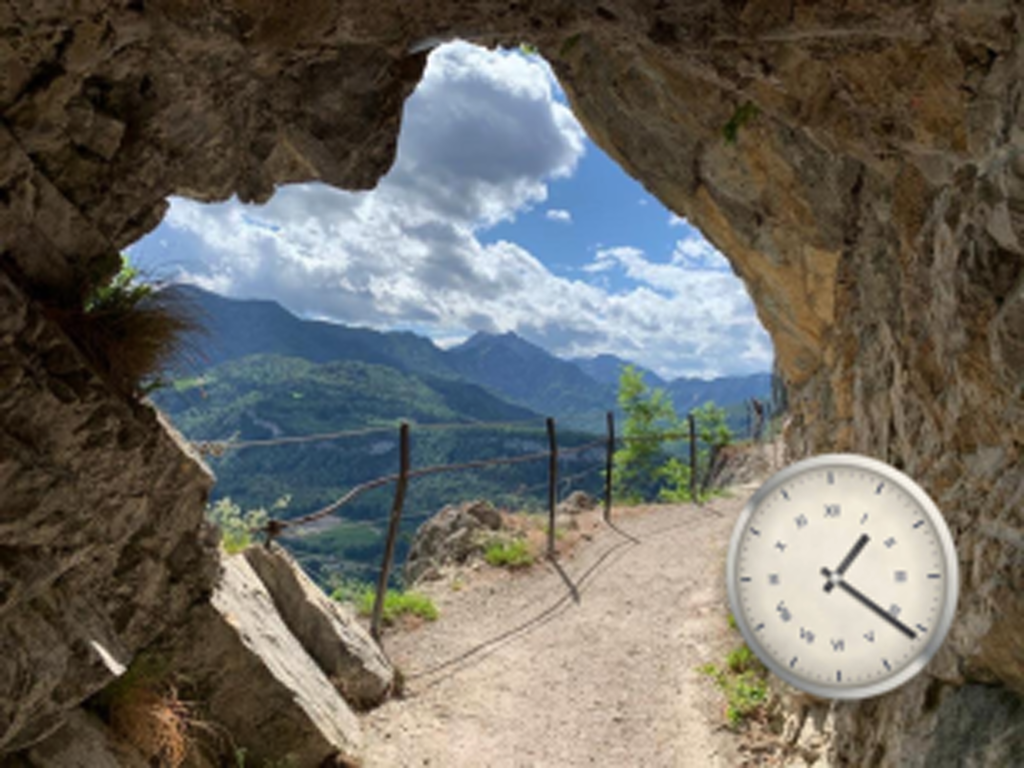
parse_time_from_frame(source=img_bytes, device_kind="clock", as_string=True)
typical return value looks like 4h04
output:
1h21
